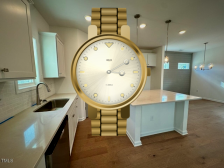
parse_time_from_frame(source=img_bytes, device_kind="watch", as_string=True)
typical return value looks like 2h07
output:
3h10
